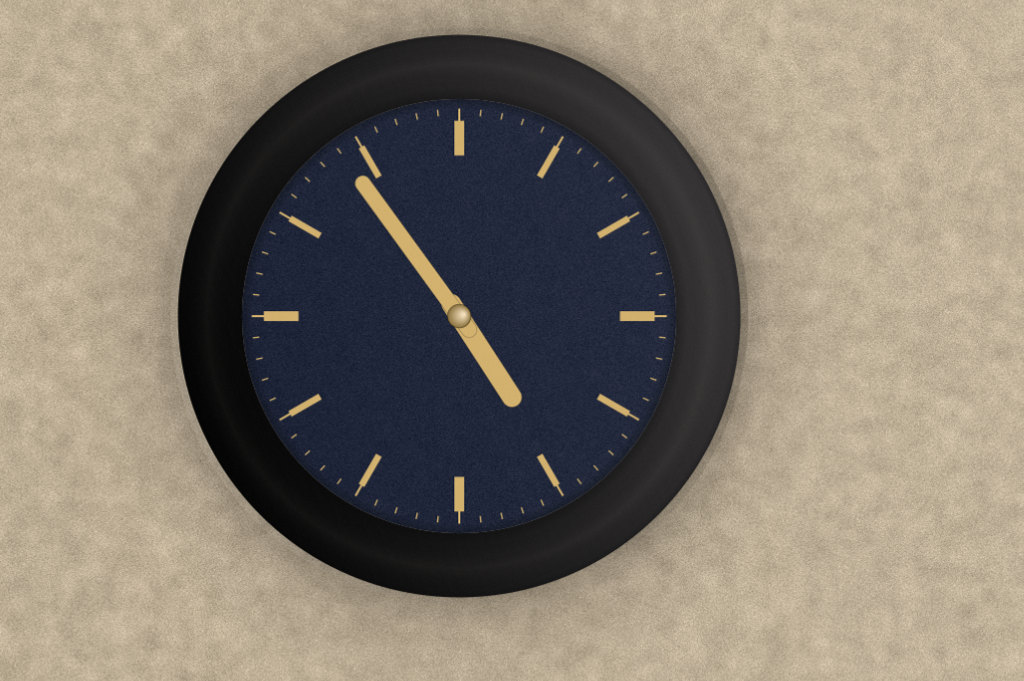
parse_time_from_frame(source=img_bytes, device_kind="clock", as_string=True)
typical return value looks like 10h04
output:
4h54
